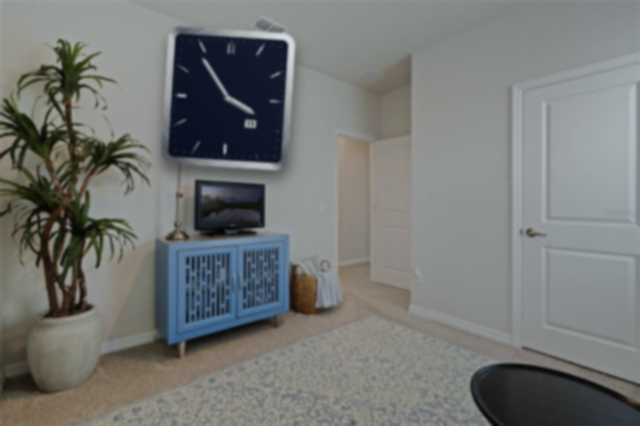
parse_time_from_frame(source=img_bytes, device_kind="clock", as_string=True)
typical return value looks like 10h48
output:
3h54
